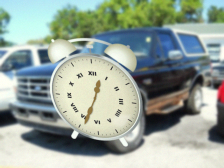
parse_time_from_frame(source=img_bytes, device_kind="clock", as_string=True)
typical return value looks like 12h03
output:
12h34
